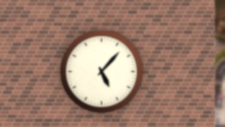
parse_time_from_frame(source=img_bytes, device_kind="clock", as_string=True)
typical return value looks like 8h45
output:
5h07
